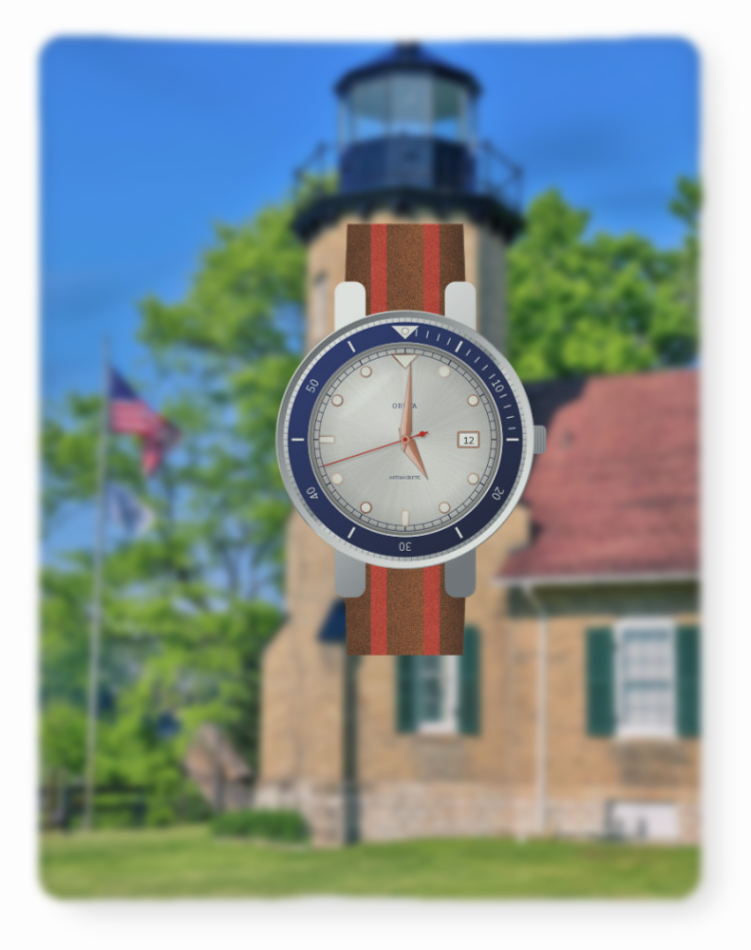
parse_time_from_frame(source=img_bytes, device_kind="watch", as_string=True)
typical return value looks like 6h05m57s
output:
5h00m42s
